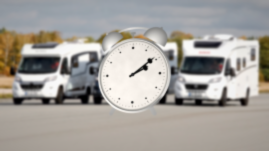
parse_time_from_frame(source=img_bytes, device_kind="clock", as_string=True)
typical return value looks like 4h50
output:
2h09
